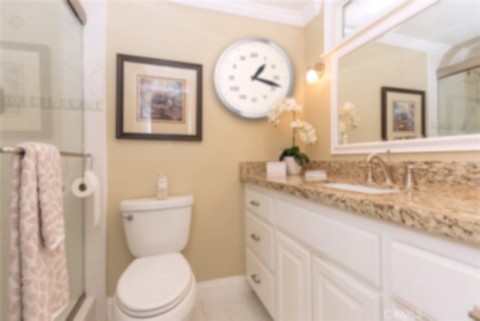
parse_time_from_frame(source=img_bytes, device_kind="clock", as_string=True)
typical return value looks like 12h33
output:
1h18
